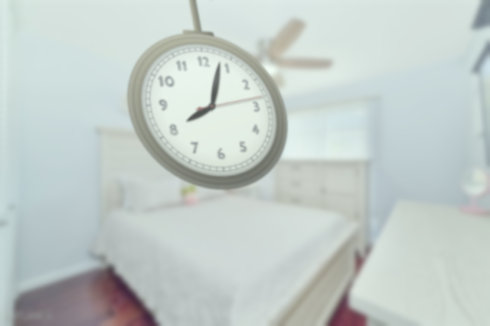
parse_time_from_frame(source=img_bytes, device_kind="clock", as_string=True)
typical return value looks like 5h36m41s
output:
8h03m13s
